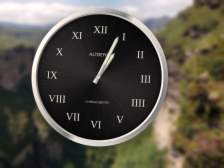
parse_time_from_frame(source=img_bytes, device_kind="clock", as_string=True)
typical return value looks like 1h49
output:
1h04
